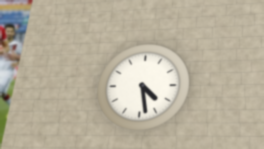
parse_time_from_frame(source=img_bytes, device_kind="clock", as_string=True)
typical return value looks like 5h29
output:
4h28
